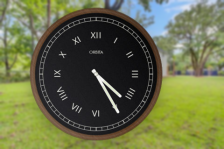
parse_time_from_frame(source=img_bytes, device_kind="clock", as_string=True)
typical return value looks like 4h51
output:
4h25
